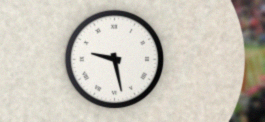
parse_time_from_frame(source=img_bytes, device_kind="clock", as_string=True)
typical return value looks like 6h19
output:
9h28
